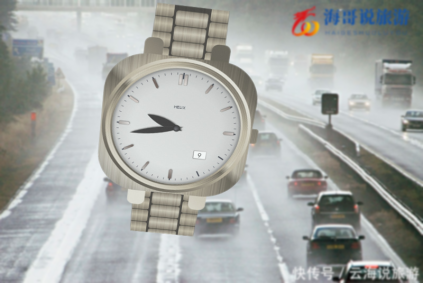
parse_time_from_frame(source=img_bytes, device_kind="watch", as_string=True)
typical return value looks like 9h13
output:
9h43
